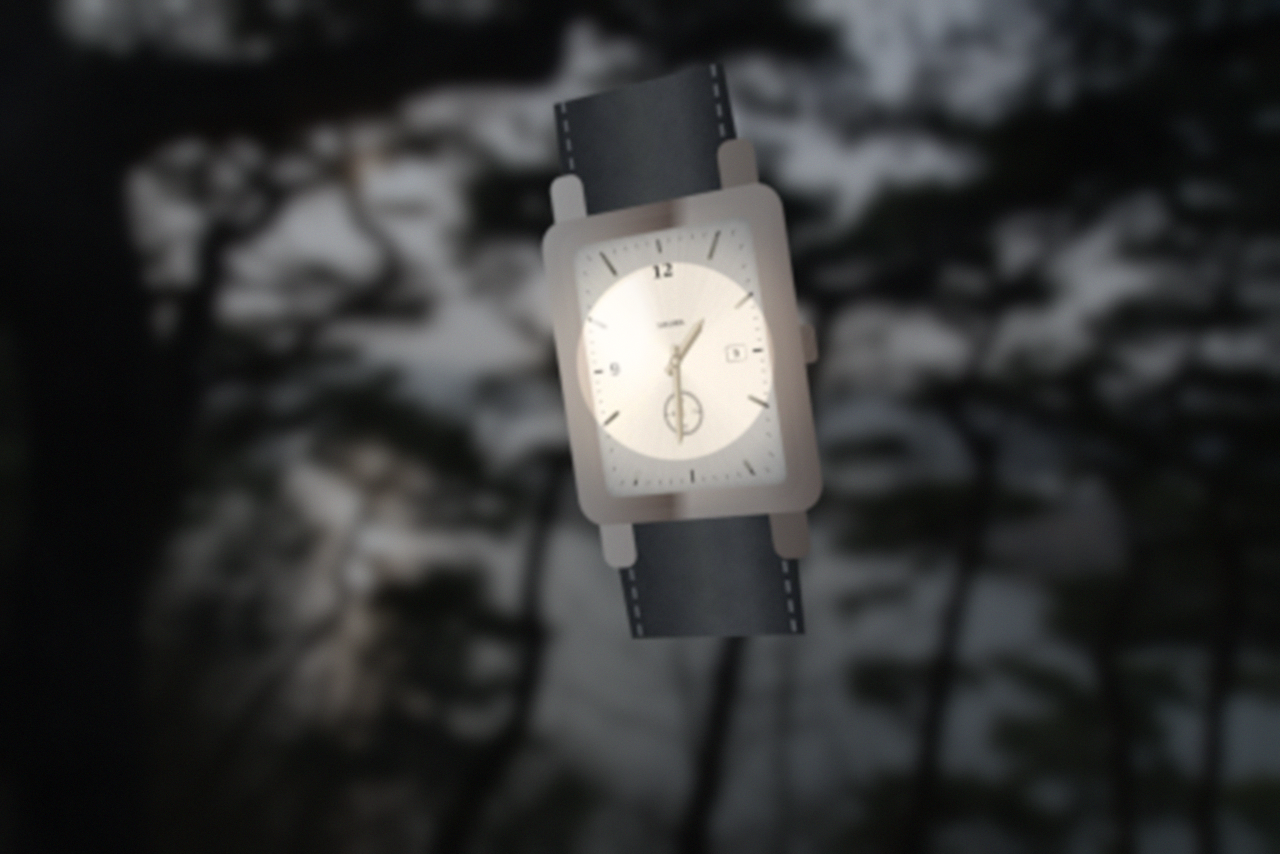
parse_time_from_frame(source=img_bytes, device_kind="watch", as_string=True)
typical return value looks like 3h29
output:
1h31
